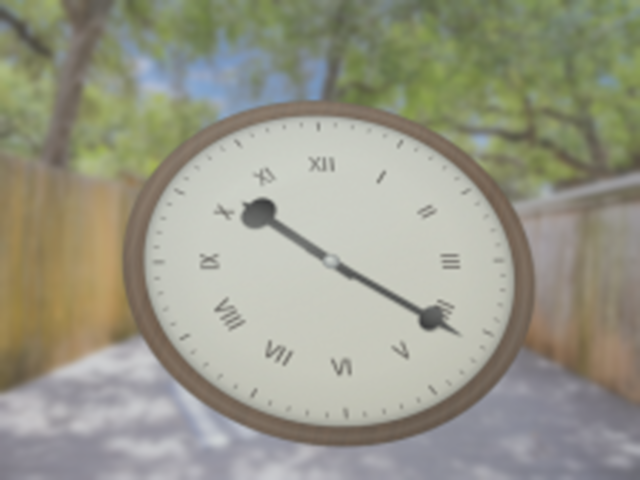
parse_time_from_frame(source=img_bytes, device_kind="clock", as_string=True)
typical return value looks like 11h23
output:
10h21
